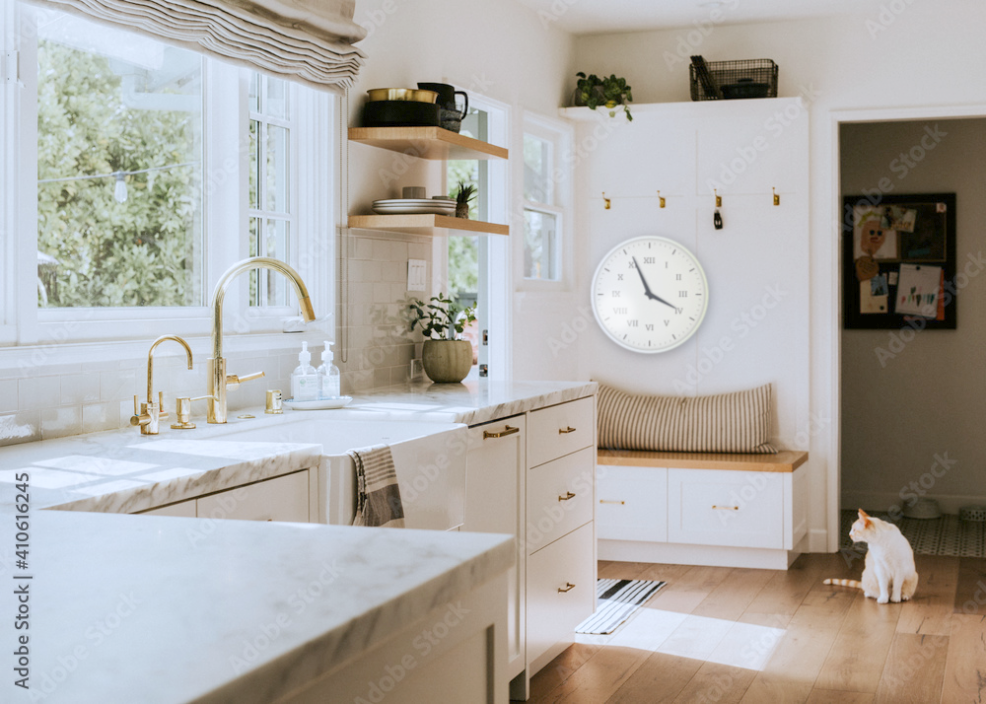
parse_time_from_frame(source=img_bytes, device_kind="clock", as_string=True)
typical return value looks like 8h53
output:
3h56
